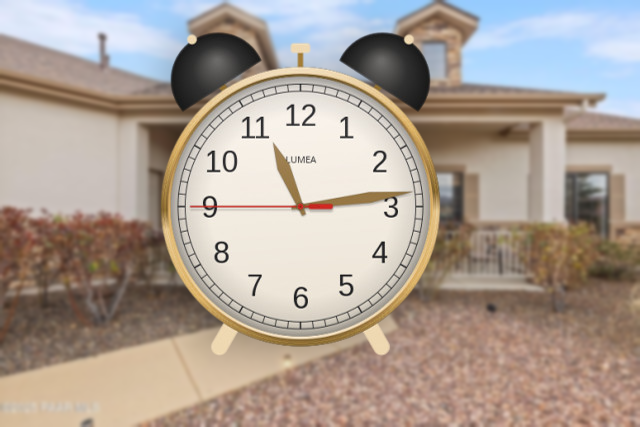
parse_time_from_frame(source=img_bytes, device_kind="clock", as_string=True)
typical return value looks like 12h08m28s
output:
11h13m45s
